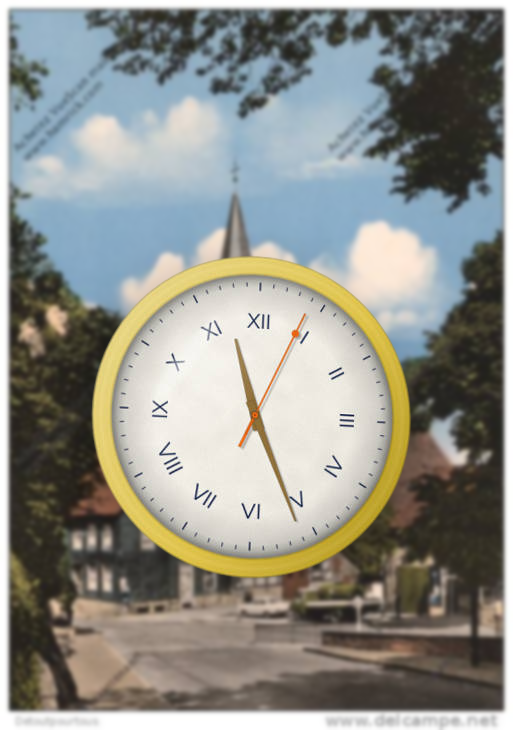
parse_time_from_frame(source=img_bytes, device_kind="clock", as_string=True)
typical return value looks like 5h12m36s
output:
11h26m04s
